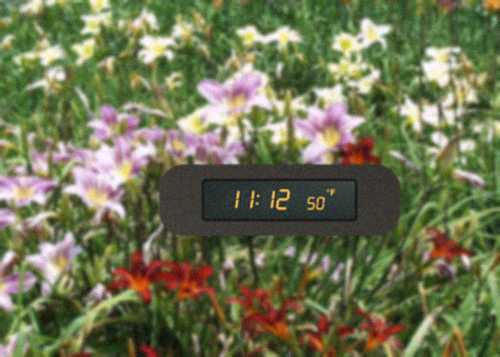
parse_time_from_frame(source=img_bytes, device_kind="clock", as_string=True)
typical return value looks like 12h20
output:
11h12
